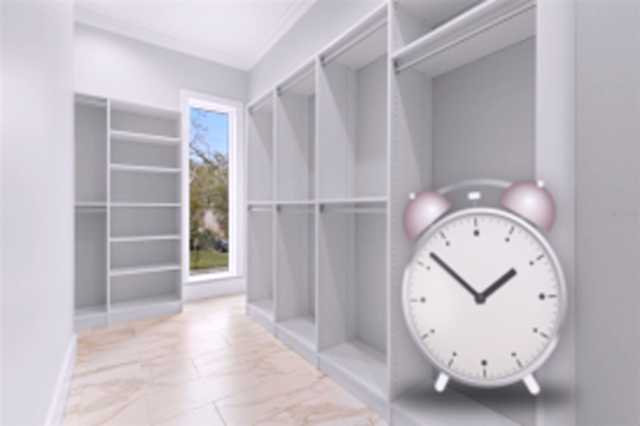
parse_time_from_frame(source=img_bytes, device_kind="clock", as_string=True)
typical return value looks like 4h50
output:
1h52
